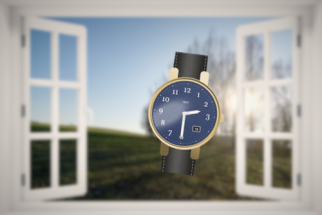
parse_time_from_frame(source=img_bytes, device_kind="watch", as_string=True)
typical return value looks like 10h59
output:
2h30
